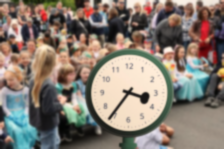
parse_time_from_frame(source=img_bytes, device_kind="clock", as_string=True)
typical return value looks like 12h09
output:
3h36
